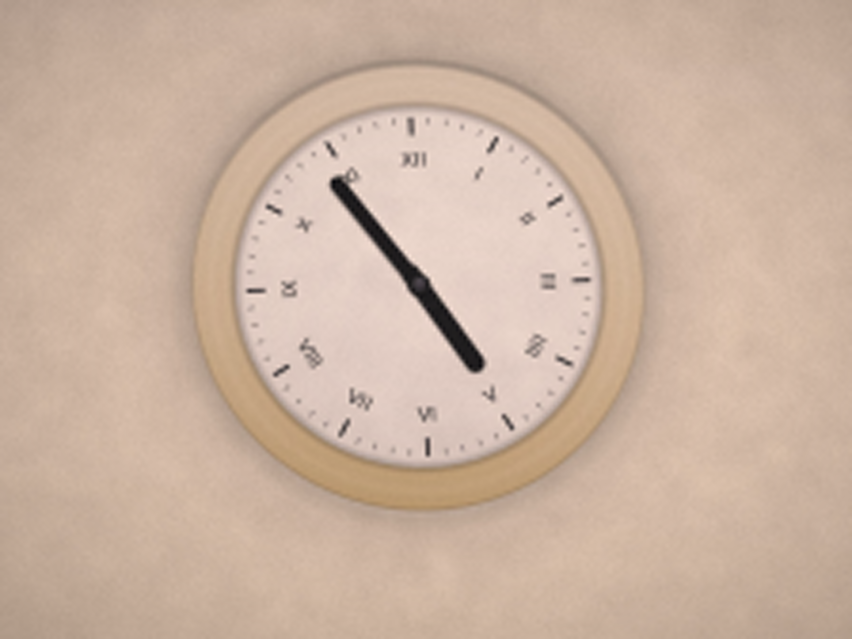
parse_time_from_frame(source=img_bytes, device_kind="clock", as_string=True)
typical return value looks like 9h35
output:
4h54
